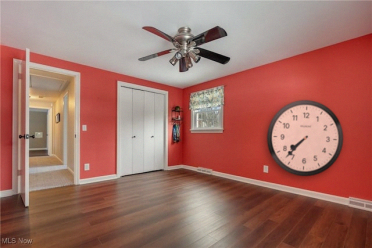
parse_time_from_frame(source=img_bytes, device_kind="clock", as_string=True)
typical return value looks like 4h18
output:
7h37
